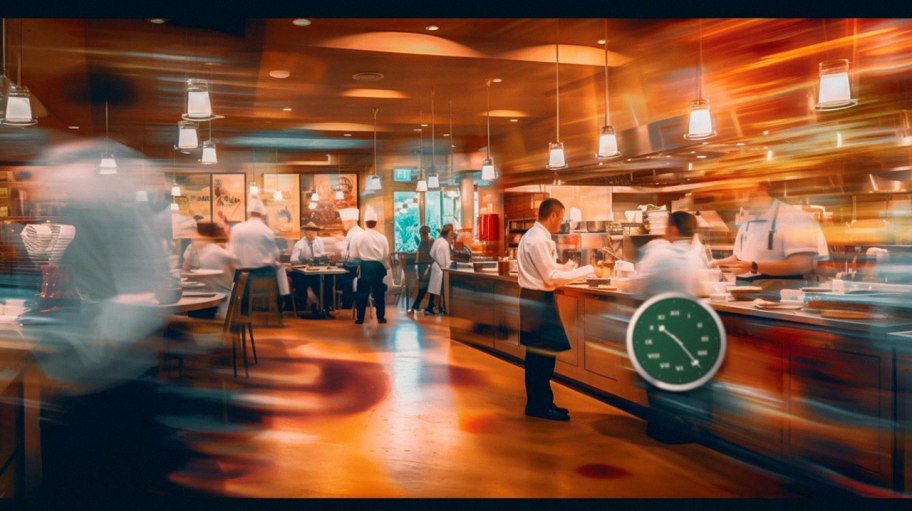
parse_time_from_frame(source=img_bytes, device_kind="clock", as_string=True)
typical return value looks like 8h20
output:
10h24
